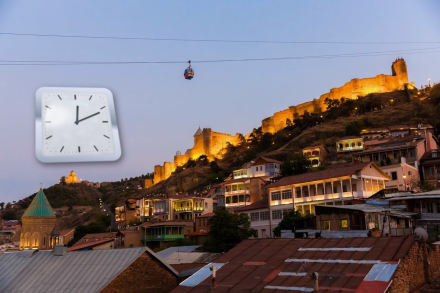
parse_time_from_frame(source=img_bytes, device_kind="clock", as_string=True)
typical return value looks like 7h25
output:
12h11
